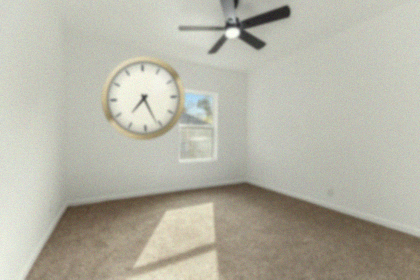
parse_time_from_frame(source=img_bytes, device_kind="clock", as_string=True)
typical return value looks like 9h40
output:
7h26
